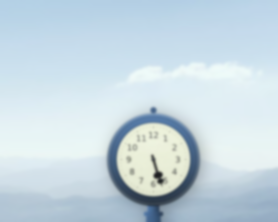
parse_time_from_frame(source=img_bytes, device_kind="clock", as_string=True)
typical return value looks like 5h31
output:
5h27
